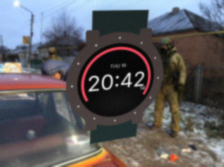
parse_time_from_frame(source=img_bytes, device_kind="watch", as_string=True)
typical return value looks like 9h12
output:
20h42
